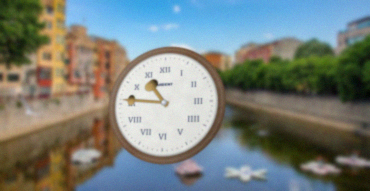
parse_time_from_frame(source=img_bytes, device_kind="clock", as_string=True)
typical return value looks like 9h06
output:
10h46
